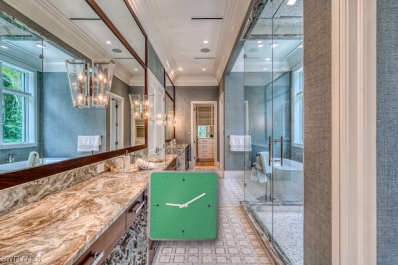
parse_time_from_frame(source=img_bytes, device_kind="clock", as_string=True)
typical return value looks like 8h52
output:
9h10
